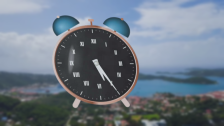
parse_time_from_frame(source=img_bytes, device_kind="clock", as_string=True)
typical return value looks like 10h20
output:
5h25
